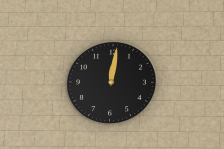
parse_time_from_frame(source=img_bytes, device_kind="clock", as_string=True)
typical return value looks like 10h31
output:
12h01
